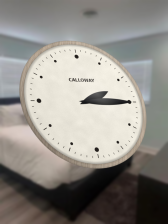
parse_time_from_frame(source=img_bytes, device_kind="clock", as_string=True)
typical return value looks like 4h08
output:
2h15
